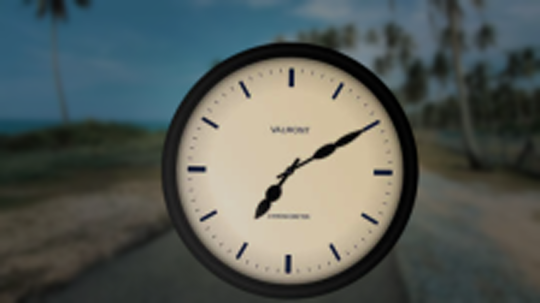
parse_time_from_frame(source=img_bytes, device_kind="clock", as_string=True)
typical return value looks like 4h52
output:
7h10
